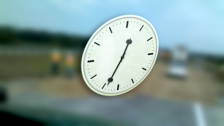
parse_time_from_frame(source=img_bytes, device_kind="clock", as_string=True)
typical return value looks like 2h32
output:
12h34
